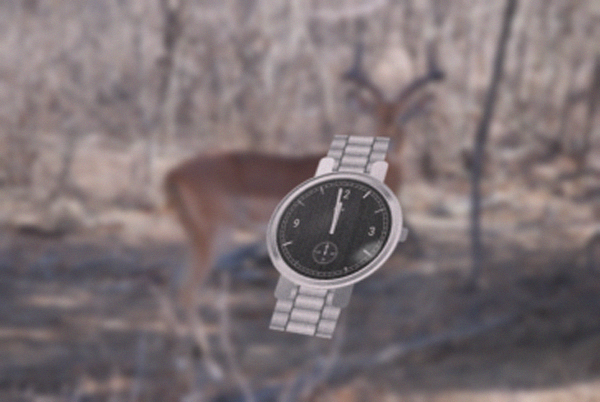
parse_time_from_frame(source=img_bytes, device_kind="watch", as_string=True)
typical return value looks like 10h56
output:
11h59
